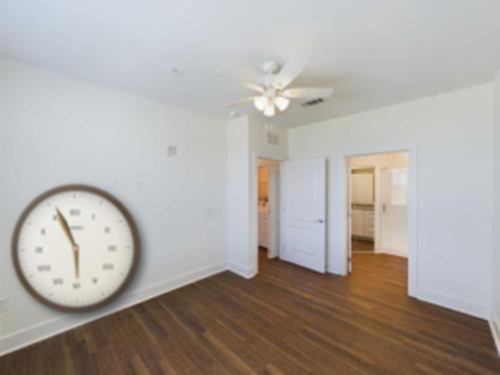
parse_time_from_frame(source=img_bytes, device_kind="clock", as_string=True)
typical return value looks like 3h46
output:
5h56
